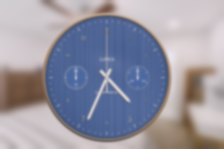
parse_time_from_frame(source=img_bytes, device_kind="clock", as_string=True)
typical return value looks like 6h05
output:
4h34
